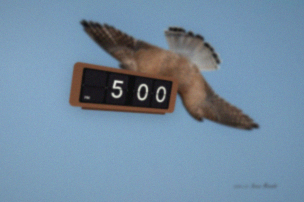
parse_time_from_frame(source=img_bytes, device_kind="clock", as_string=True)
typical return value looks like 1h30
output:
5h00
